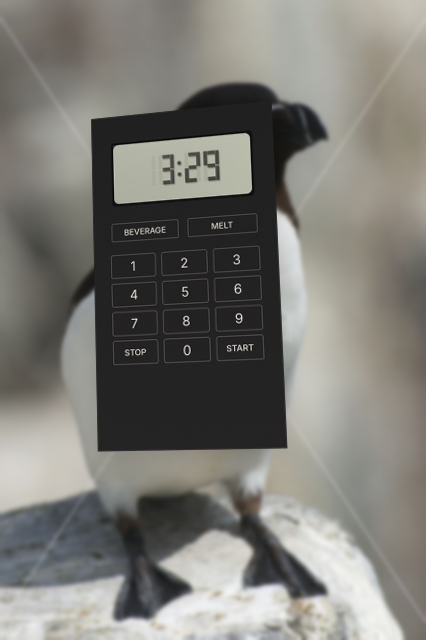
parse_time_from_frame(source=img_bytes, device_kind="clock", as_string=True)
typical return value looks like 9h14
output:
3h29
